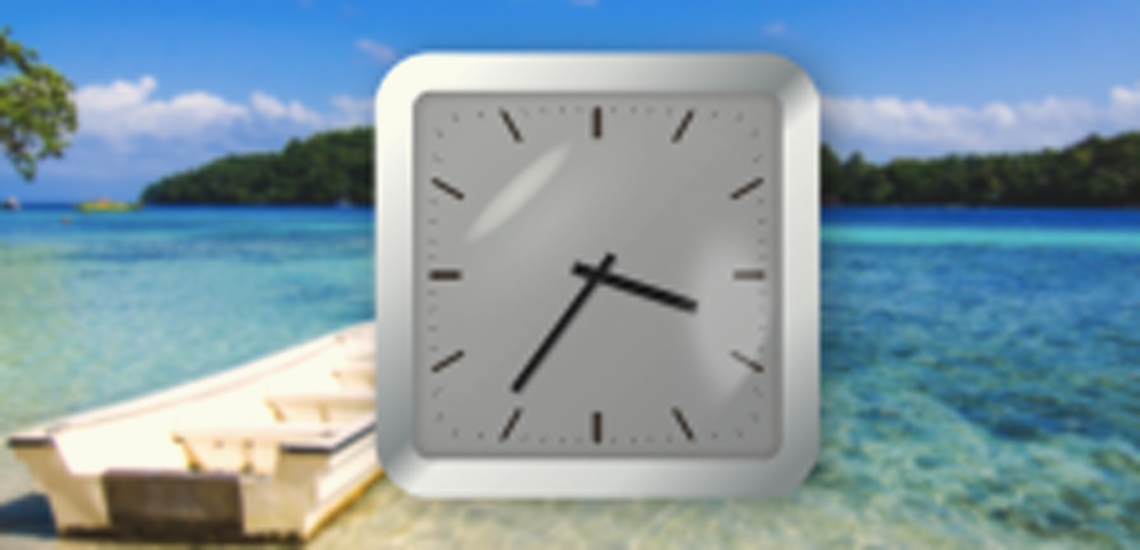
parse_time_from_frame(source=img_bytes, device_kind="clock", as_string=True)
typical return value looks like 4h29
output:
3h36
